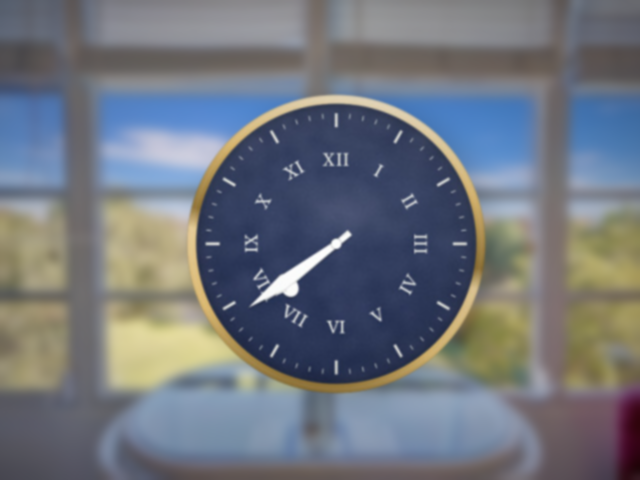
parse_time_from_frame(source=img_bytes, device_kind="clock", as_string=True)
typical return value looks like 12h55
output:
7h39
